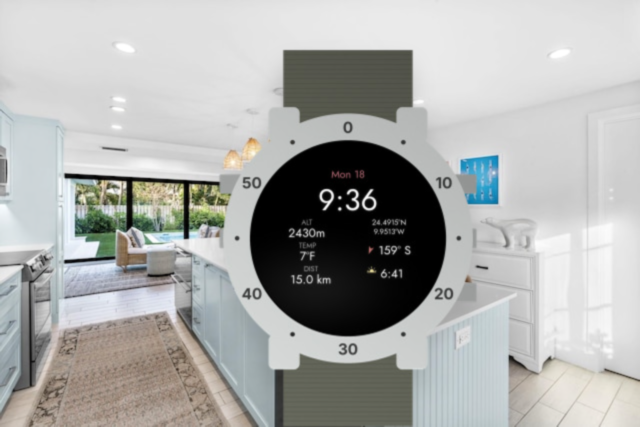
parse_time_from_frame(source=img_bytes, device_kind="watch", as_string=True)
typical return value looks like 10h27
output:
9h36
